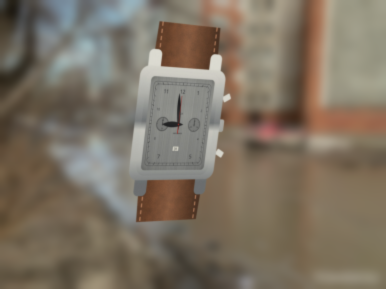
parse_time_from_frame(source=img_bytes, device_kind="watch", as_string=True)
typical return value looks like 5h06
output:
8h59
